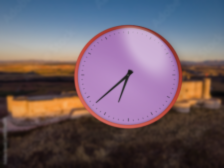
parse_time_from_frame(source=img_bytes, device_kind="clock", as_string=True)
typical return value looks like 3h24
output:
6h38
